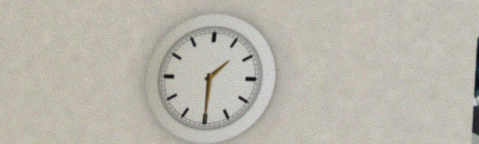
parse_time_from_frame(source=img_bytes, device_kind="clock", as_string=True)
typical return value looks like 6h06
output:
1h30
